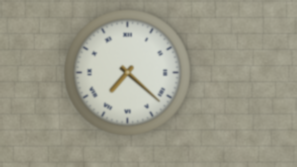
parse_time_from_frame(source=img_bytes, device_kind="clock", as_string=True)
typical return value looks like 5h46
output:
7h22
